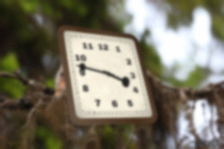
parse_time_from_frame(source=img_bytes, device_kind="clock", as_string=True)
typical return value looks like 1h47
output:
3h47
